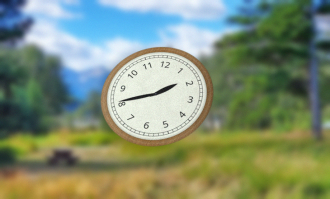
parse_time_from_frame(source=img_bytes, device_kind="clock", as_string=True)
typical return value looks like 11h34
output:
1h41
